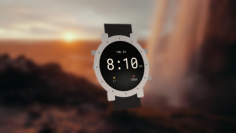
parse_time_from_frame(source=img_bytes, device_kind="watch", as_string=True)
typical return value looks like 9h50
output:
8h10
